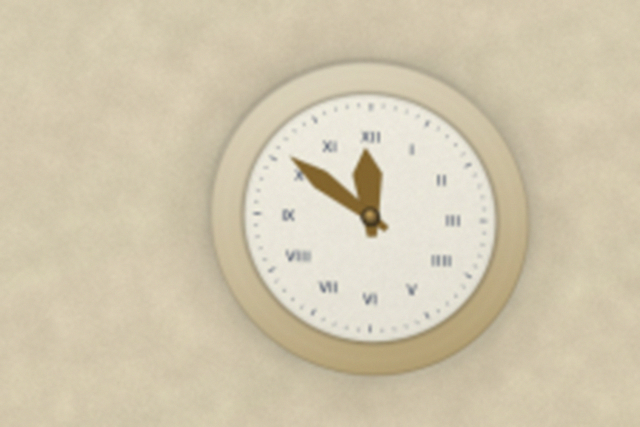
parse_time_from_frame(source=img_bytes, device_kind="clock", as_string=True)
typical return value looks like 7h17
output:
11h51
